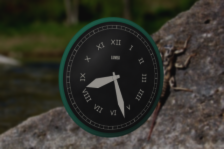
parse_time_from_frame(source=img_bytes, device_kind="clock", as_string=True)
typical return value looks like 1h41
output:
8h27
